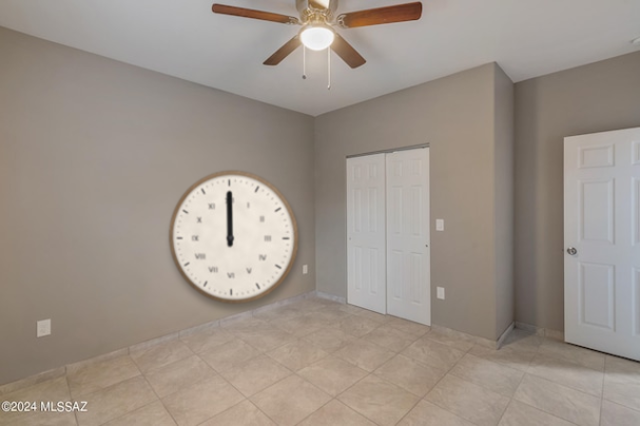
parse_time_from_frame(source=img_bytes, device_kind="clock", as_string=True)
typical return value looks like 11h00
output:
12h00
